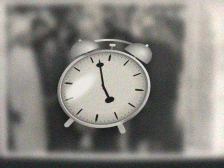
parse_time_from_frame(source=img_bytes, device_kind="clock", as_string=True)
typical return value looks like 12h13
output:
4h57
